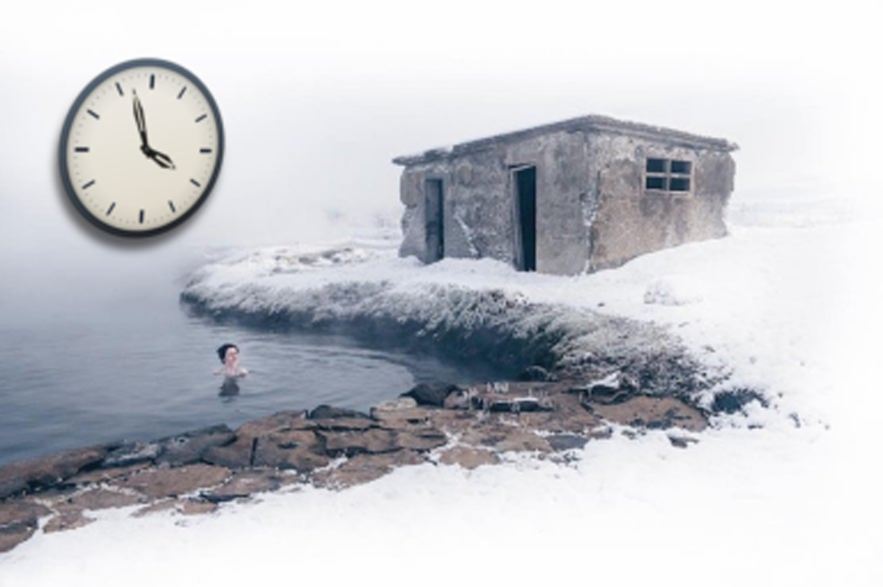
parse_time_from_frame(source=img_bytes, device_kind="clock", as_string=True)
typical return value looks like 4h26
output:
3h57
